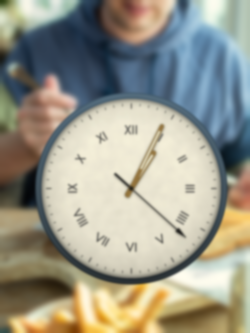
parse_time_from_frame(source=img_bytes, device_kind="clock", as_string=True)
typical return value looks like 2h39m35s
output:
1h04m22s
